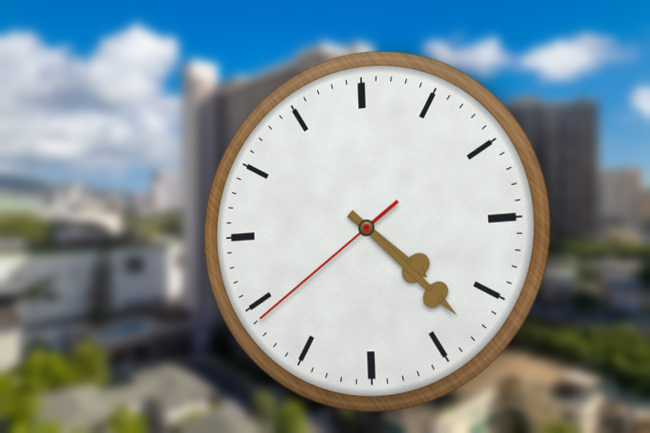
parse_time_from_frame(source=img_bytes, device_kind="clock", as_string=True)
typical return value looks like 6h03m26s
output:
4h22m39s
